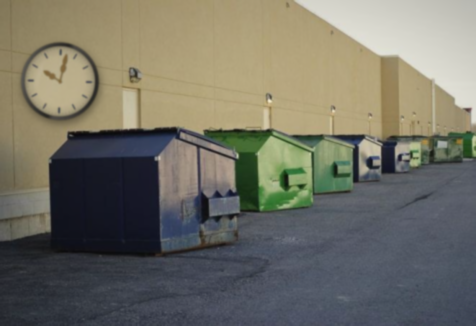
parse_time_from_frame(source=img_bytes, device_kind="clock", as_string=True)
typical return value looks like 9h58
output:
10h02
